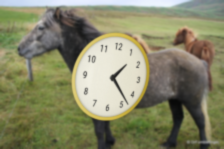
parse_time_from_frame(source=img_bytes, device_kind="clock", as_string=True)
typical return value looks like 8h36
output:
1h23
